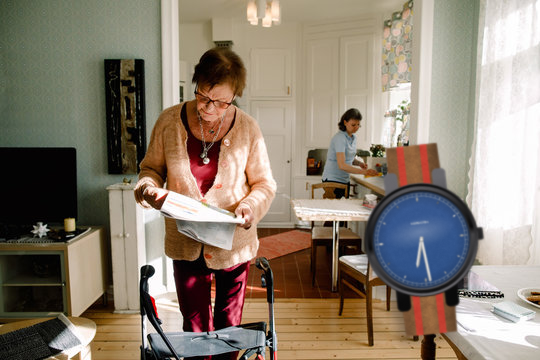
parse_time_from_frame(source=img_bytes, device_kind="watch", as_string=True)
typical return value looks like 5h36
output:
6h29
